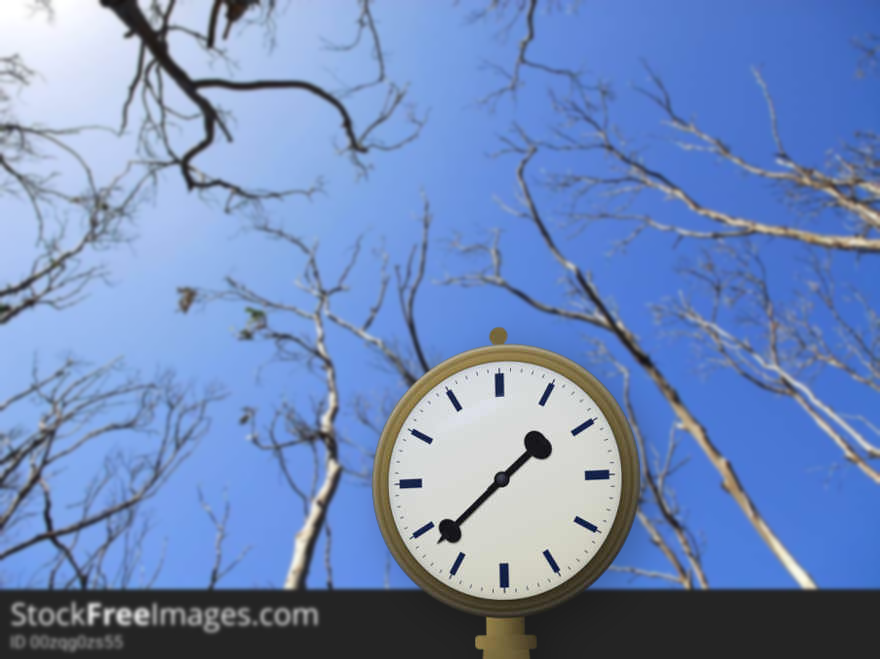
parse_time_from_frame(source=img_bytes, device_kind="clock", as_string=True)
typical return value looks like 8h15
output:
1h38
